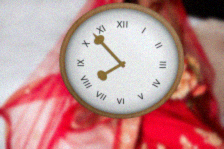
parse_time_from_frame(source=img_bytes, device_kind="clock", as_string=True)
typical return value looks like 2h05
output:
7h53
